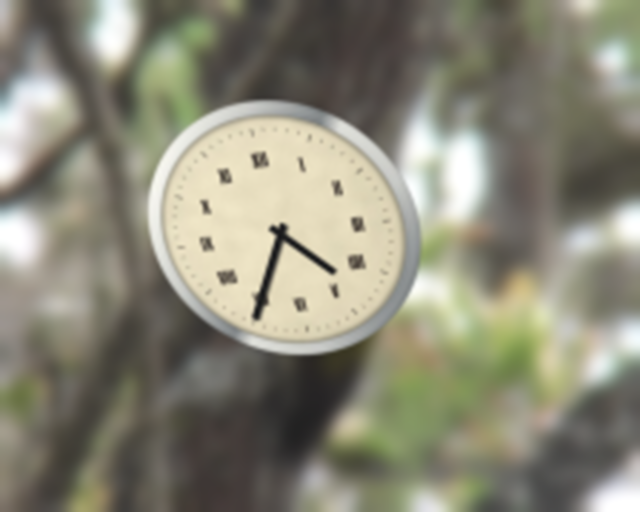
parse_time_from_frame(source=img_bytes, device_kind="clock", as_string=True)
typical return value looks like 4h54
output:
4h35
